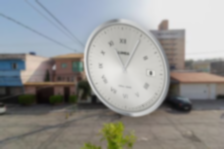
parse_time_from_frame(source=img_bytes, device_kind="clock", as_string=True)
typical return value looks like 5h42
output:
11h05
